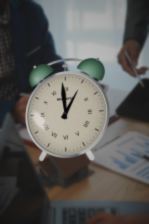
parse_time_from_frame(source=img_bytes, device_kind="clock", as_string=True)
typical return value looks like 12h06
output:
12h59
